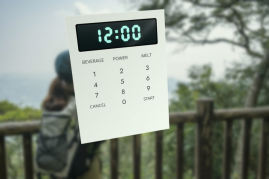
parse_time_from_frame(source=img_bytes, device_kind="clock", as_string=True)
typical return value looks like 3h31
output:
12h00
